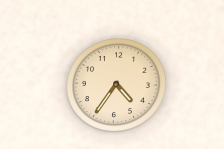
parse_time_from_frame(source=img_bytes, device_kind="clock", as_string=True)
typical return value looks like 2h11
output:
4h35
